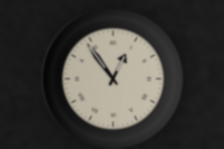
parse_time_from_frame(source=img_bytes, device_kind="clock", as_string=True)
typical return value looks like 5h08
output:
12h54
